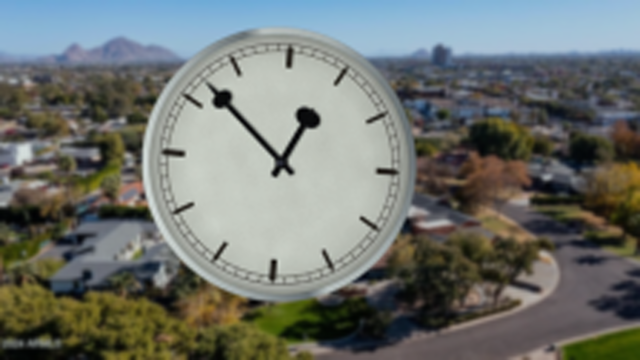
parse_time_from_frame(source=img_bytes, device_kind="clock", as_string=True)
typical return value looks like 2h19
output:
12h52
